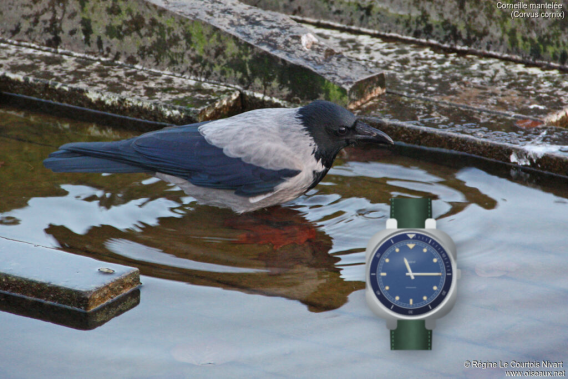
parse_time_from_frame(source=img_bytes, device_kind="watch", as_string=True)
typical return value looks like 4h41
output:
11h15
